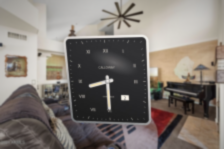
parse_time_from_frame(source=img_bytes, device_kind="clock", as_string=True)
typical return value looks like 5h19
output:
8h30
